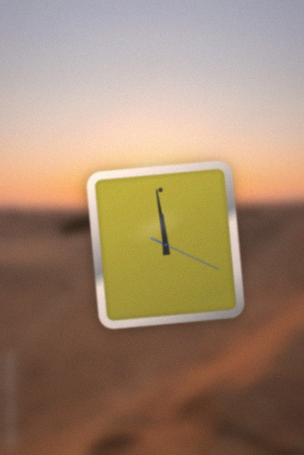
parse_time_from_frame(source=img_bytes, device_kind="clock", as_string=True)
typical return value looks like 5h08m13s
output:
11h59m20s
